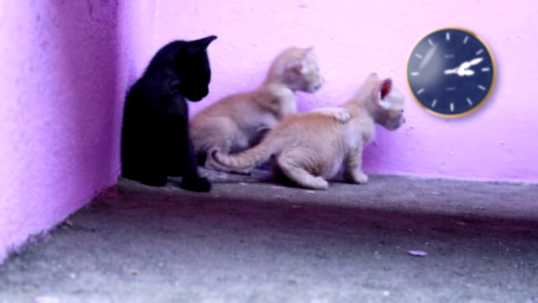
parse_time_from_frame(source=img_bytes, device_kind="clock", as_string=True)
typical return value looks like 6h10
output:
3h12
